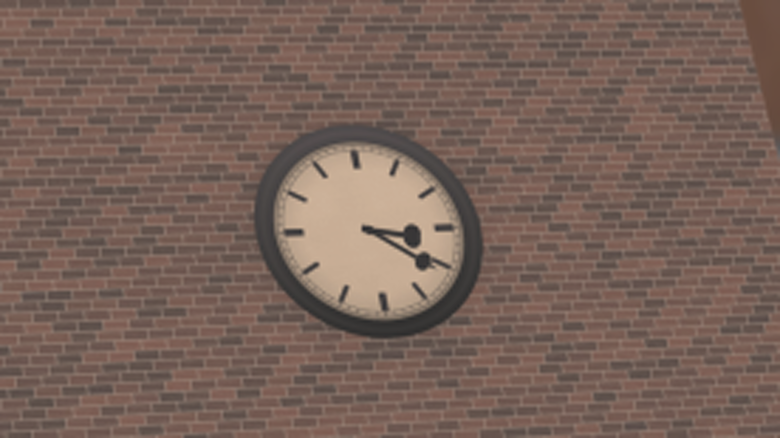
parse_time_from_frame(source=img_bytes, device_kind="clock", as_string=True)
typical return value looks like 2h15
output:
3h21
